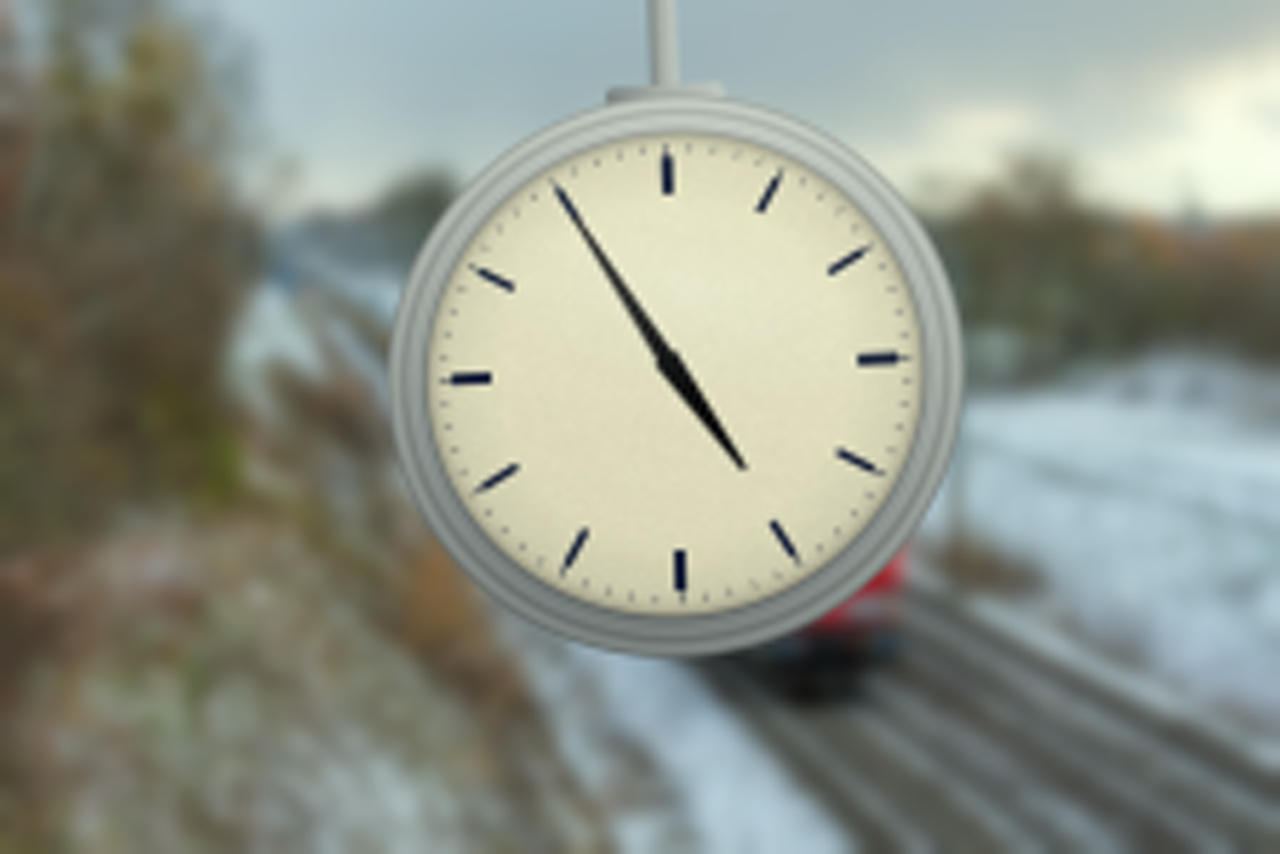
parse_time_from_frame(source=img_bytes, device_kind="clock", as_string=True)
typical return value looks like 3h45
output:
4h55
